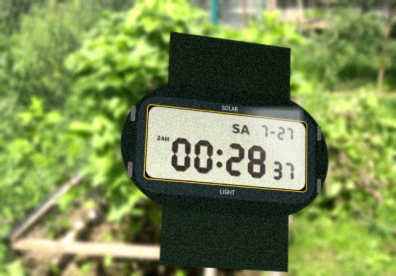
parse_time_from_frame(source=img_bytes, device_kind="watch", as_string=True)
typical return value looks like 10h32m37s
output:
0h28m37s
